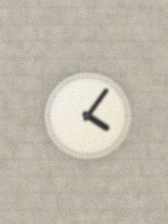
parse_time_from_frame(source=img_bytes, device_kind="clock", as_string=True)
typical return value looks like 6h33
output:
4h06
